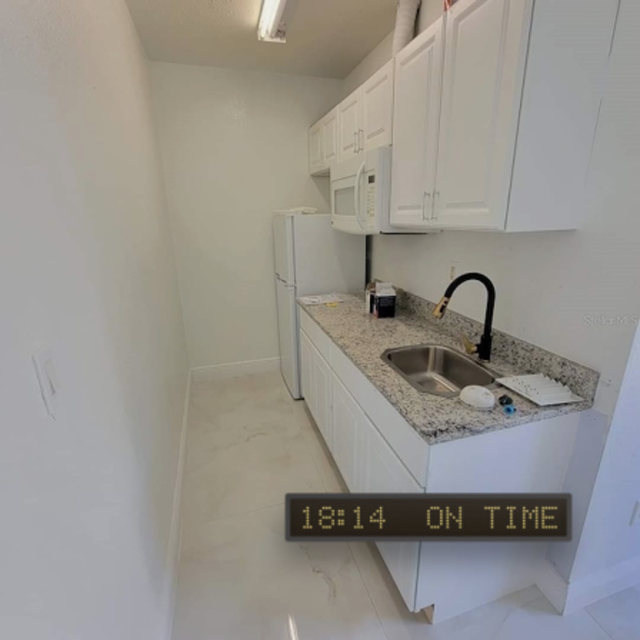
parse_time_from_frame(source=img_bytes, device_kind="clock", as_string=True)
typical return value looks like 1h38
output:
18h14
